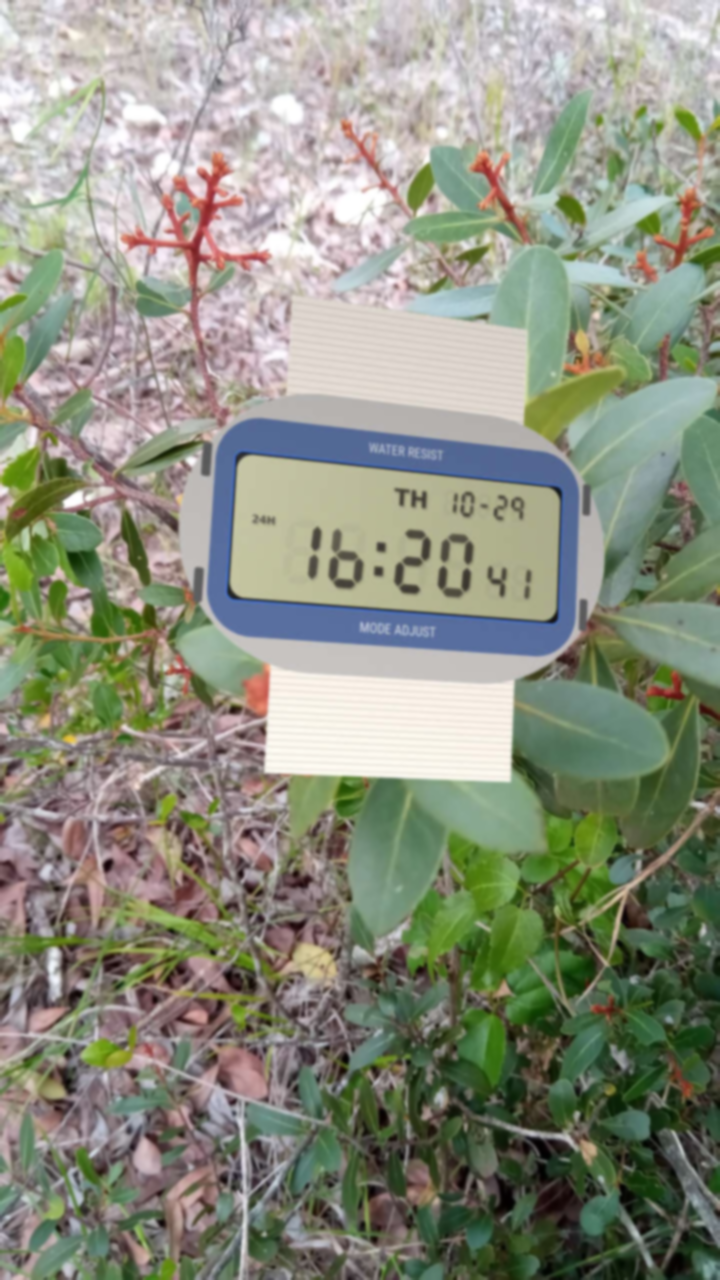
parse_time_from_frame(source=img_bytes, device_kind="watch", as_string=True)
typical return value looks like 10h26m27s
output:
16h20m41s
